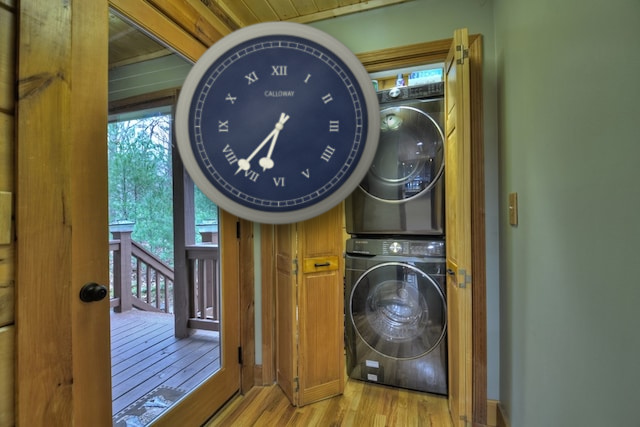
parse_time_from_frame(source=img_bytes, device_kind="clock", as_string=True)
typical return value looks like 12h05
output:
6h37
